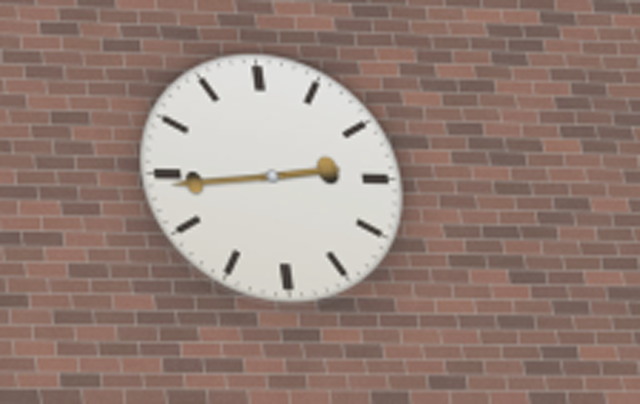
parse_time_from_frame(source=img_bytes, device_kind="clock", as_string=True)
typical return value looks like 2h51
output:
2h44
